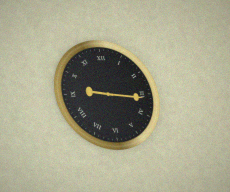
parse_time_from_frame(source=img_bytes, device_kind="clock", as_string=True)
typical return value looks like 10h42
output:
9h16
